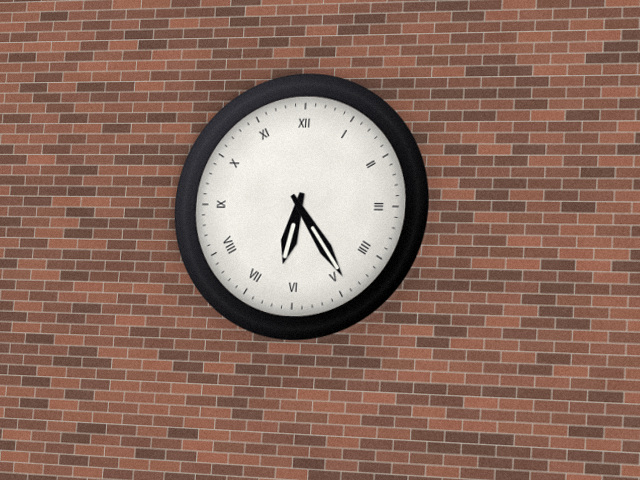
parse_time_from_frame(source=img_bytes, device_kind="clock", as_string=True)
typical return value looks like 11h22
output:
6h24
